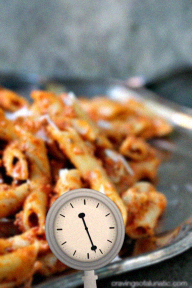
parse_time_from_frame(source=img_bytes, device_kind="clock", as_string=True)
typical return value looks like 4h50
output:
11h27
